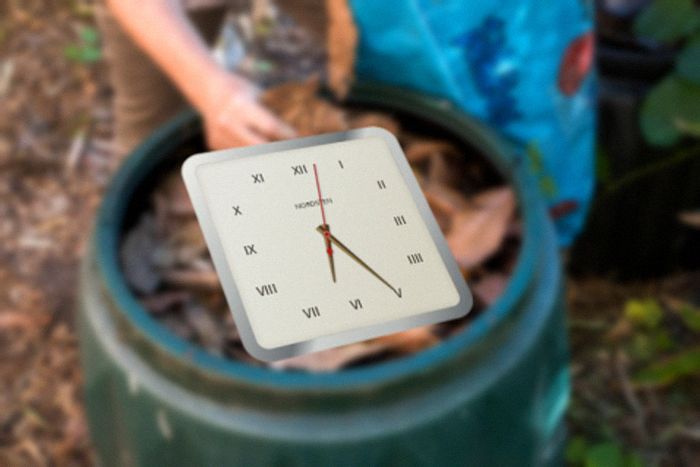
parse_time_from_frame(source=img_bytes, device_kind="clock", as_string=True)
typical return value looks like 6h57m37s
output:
6h25m02s
